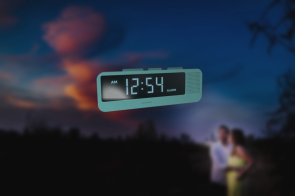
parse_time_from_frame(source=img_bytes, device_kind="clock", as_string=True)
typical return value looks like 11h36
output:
12h54
